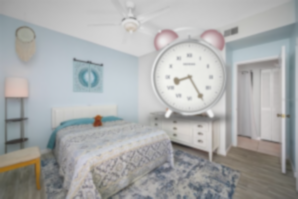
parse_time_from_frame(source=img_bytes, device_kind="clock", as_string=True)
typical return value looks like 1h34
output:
8h25
